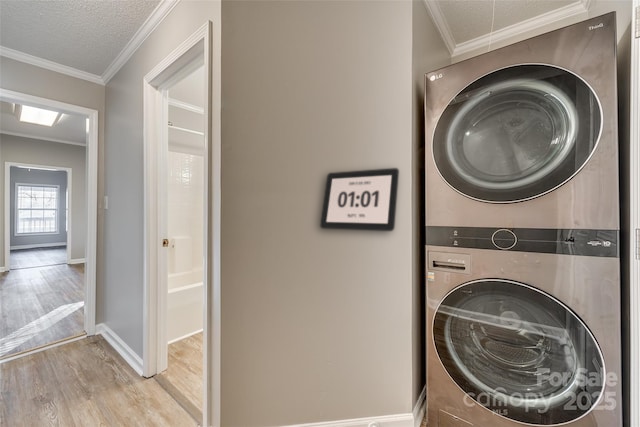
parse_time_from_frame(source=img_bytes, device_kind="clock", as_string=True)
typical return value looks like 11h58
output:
1h01
